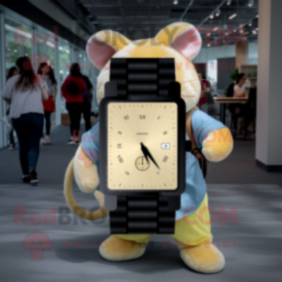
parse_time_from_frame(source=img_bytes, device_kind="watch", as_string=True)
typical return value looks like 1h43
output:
5h24
